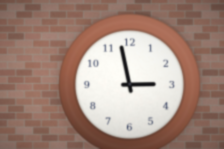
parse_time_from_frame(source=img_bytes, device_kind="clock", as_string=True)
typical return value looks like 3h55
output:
2h58
